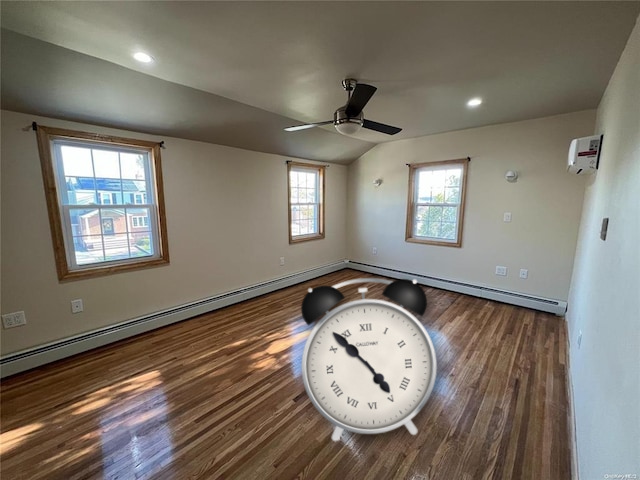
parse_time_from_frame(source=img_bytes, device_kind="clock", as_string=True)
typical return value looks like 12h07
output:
4h53
